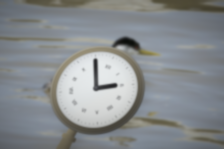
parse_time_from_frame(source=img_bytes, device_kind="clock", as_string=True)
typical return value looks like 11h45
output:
1h55
